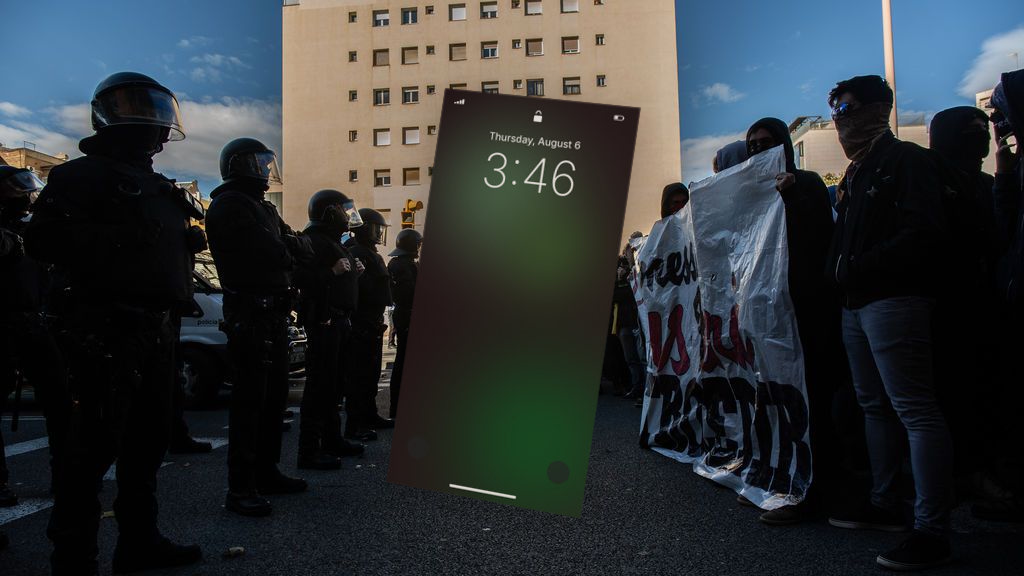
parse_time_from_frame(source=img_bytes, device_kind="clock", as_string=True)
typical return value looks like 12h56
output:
3h46
